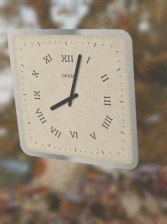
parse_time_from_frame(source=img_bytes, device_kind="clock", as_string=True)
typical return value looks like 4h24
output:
8h03
